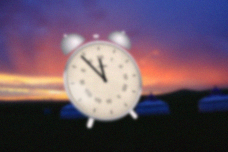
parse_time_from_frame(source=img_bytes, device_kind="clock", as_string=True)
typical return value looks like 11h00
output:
11h54
